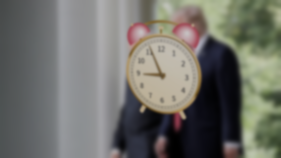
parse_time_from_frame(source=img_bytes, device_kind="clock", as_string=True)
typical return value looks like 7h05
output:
8h56
